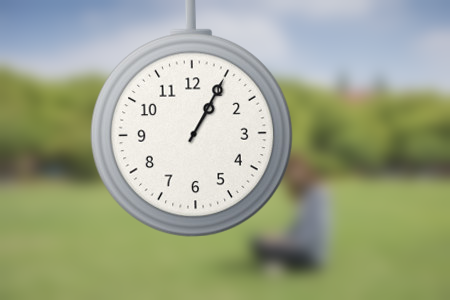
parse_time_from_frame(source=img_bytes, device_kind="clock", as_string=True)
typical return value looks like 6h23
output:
1h05
